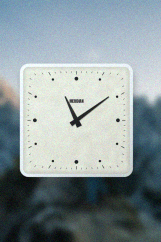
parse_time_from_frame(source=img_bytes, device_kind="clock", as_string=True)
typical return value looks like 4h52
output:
11h09
